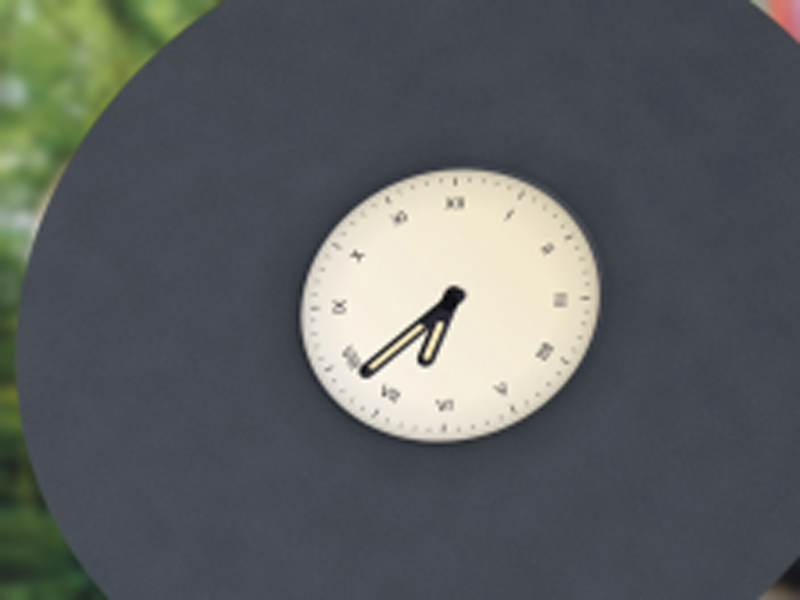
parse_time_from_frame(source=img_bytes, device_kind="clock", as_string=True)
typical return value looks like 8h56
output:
6h38
